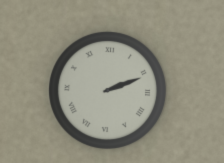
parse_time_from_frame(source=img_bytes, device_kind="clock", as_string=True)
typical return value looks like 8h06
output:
2h11
